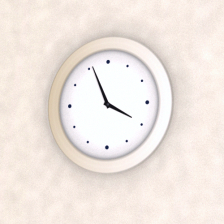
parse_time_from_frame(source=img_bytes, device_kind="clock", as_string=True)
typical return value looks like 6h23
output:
3h56
